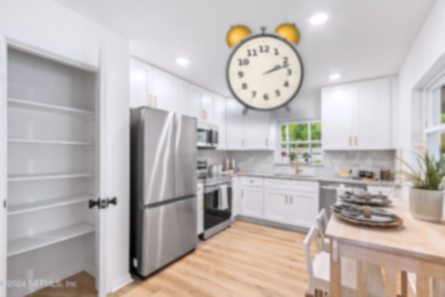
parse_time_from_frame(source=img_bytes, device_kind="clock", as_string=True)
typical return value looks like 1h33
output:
2h12
